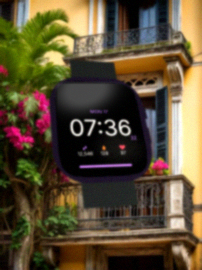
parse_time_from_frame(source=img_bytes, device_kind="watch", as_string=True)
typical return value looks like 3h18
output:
7h36
